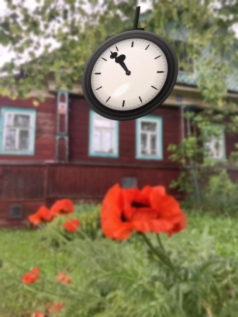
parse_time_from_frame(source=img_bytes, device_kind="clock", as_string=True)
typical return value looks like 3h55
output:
10h53
